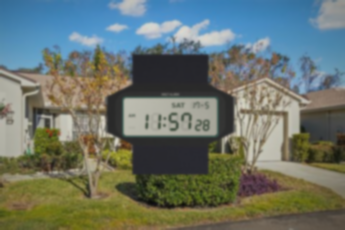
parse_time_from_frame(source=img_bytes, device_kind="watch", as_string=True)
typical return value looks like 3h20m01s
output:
11h57m28s
